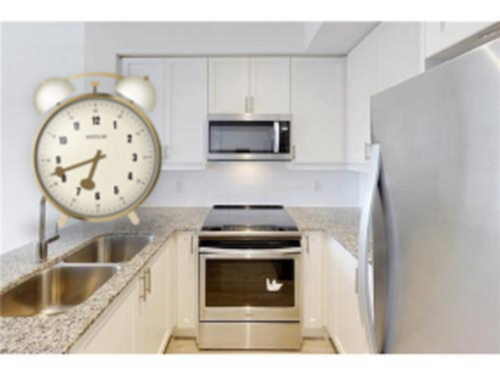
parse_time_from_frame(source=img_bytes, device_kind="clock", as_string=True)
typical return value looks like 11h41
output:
6h42
